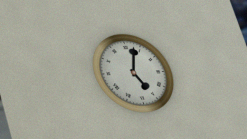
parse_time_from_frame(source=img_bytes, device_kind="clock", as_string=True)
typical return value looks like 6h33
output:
5h03
